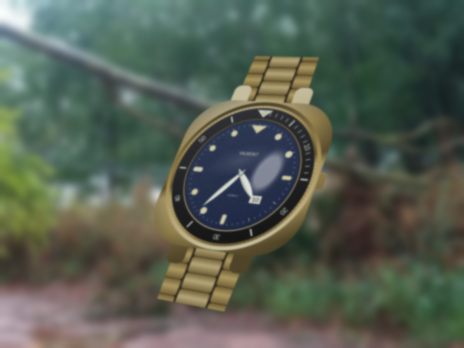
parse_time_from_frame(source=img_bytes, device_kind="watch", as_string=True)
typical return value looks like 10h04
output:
4h36
